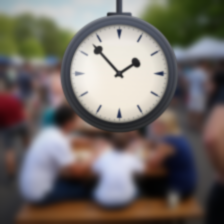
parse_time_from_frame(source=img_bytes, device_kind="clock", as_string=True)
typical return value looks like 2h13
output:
1h53
